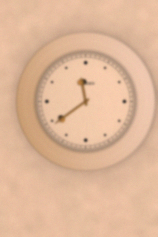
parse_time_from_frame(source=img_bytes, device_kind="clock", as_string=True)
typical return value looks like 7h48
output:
11h39
